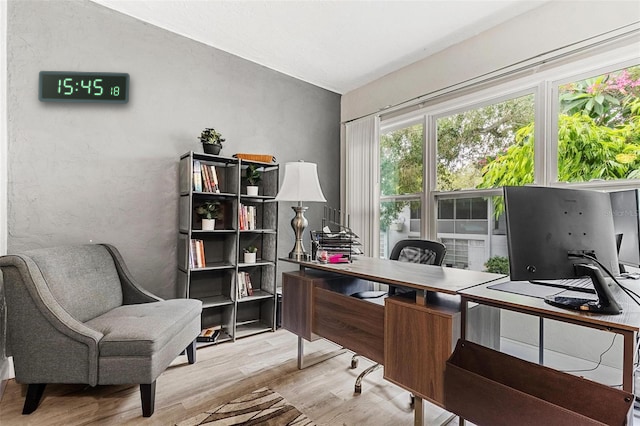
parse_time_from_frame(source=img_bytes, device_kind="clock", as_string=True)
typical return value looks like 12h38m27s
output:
15h45m18s
